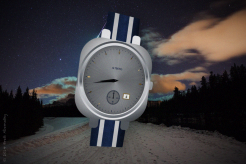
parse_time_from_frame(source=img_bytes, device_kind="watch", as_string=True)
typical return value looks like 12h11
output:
8h43
